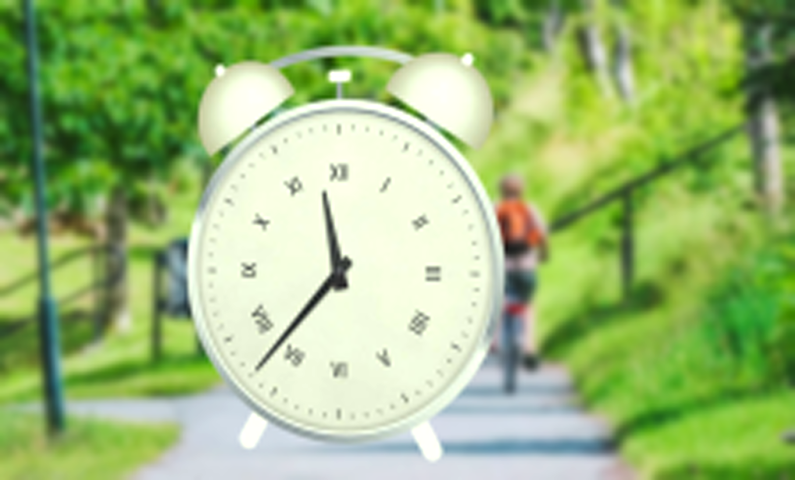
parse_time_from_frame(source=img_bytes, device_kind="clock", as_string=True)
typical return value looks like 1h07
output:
11h37
